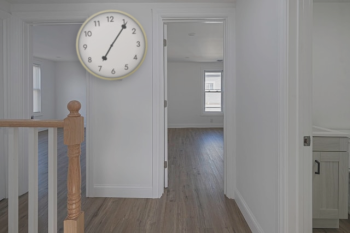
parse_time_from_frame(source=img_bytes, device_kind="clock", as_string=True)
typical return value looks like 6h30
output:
7h06
